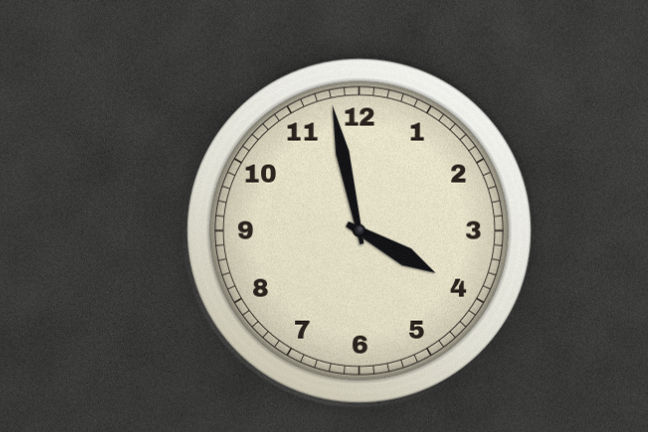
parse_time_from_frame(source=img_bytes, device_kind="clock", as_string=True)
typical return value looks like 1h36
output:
3h58
